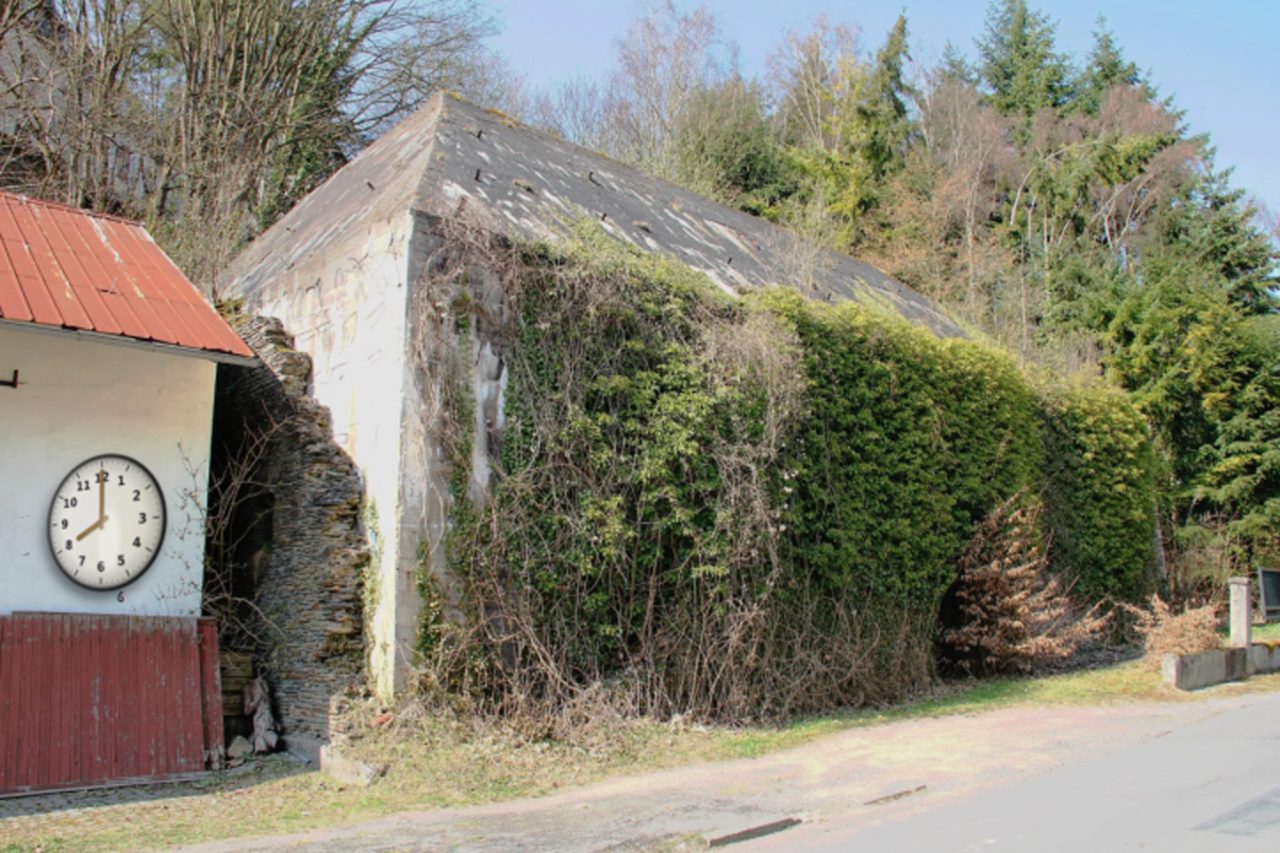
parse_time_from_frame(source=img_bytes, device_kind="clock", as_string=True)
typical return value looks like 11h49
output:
8h00
